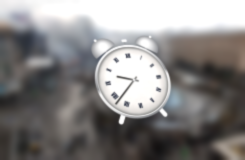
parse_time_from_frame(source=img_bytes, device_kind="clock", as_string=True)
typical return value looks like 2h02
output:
9h38
